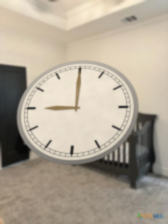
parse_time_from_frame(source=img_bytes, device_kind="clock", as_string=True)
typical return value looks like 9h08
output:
9h00
